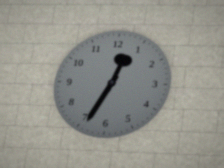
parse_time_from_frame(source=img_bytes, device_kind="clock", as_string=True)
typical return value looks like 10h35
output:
12h34
